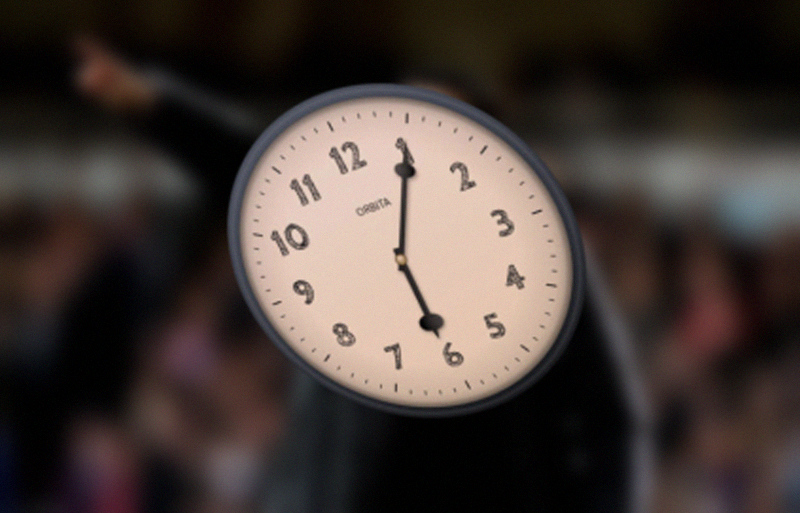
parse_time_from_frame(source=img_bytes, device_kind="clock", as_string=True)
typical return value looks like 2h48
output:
6h05
